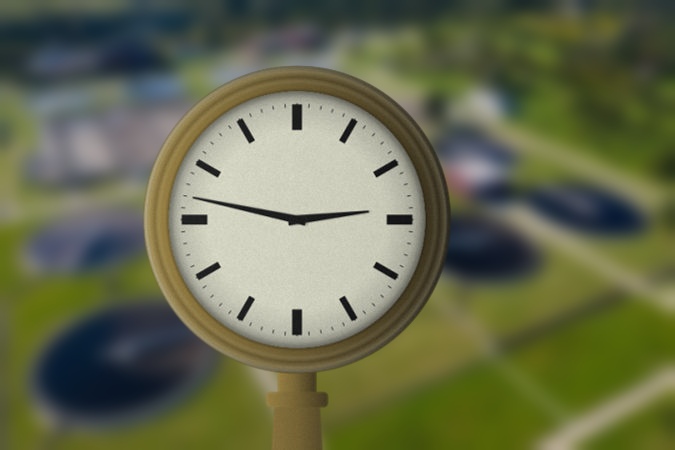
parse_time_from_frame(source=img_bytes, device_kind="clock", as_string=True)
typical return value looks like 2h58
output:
2h47
